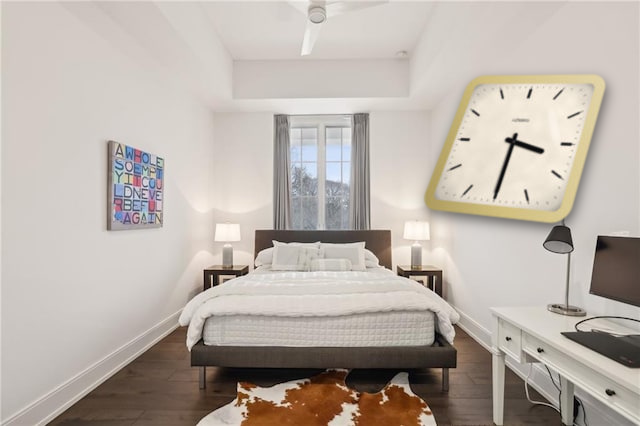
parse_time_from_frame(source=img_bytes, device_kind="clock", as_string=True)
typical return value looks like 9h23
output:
3h30
